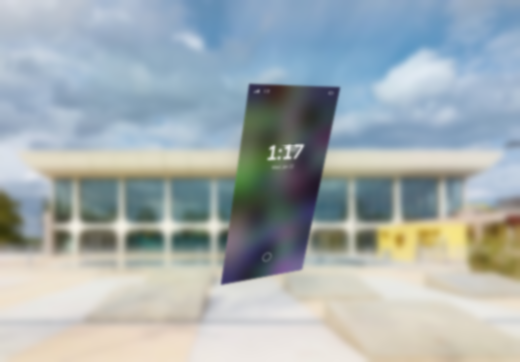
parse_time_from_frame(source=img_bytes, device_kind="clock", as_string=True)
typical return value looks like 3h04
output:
1h17
